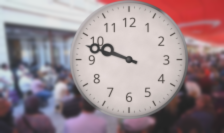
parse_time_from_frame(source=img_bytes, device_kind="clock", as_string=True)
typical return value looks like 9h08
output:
9h48
